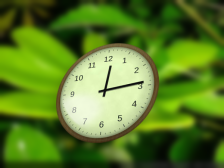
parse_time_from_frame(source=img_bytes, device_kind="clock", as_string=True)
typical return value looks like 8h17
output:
12h14
